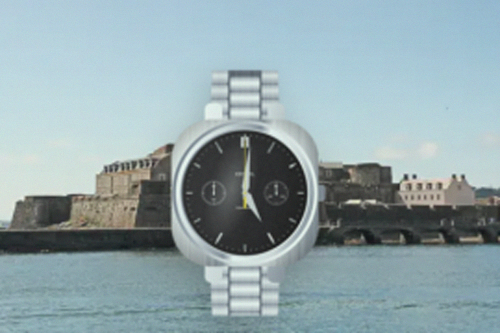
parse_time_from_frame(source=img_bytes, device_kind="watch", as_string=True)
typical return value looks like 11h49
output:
5h01
